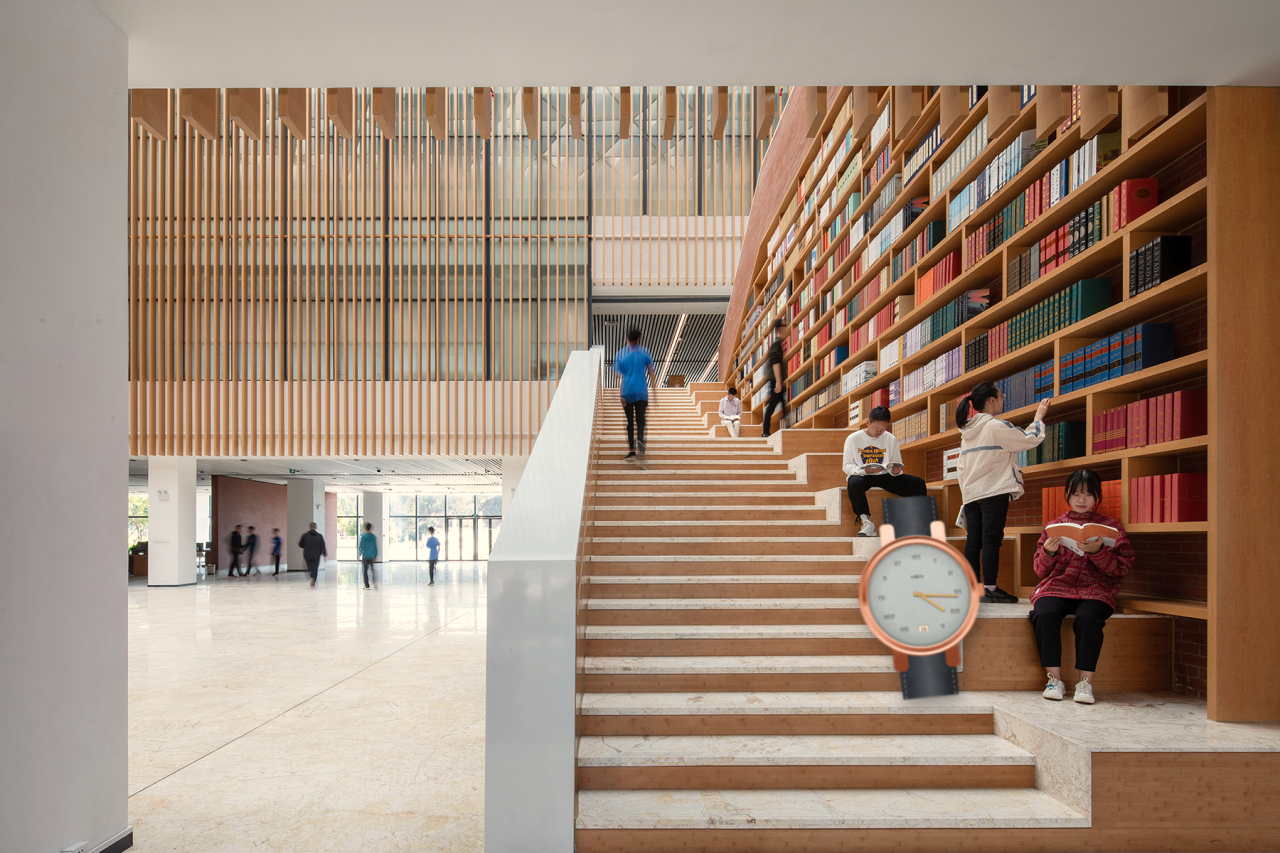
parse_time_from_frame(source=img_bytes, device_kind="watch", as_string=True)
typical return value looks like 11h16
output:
4h16
